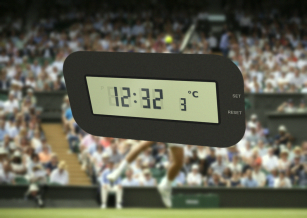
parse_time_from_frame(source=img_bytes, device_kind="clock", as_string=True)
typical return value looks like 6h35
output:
12h32
